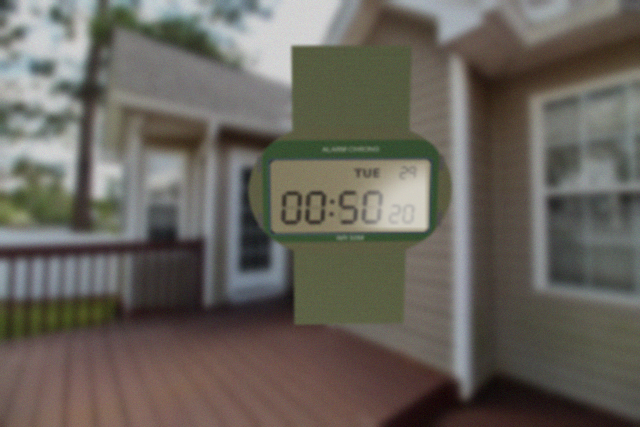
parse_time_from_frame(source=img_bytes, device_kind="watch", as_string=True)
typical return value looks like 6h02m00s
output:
0h50m20s
